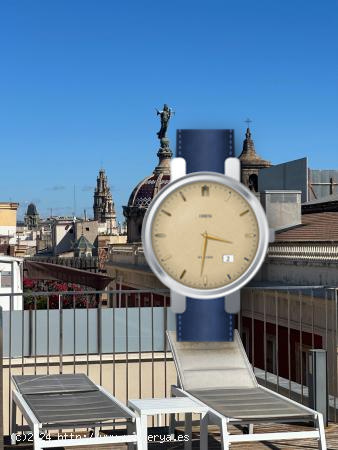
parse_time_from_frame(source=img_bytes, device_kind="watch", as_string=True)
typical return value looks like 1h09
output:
3h31
